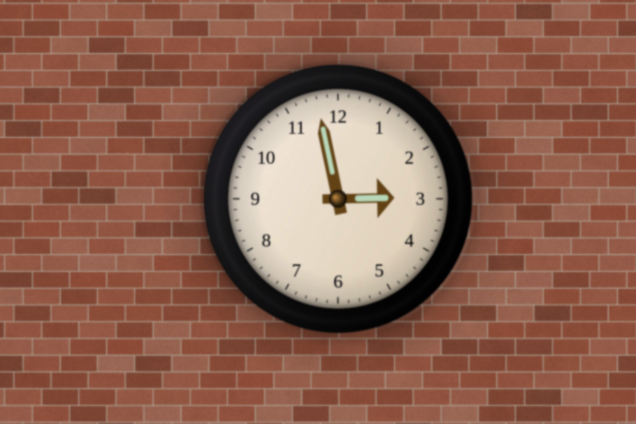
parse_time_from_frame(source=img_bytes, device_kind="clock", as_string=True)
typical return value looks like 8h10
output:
2h58
